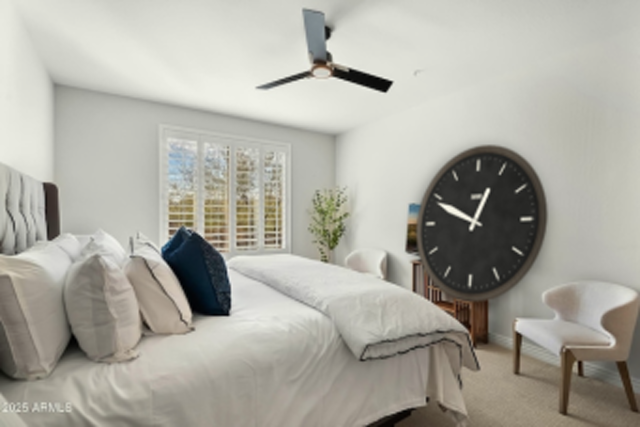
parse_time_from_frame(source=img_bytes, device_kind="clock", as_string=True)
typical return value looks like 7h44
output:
12h49
